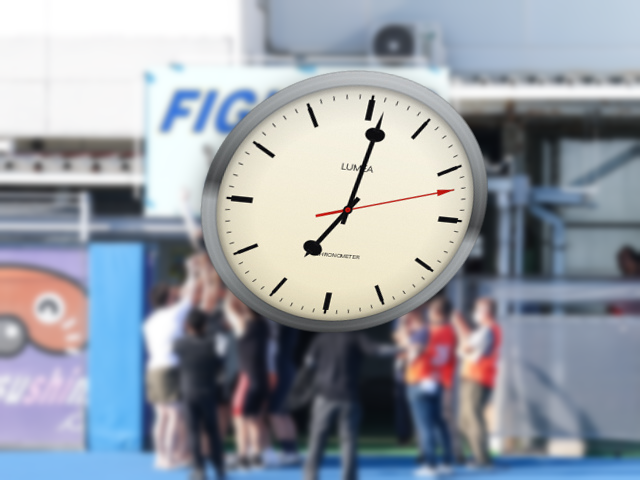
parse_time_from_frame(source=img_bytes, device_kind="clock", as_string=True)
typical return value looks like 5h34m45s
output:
7h01m12s
